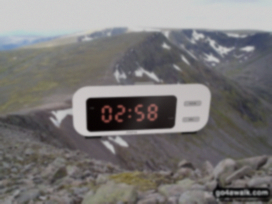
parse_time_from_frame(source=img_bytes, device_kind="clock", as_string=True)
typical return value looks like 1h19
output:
2h58
